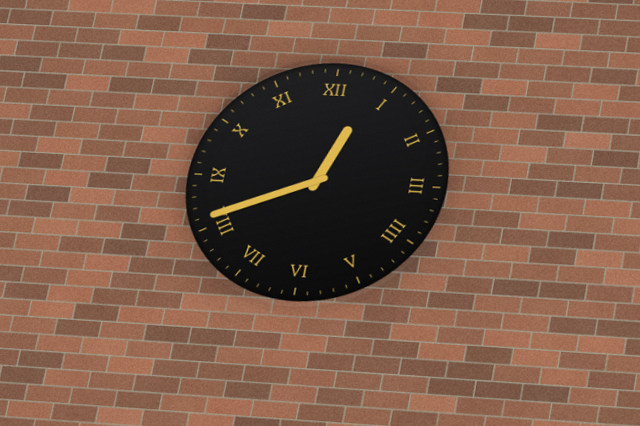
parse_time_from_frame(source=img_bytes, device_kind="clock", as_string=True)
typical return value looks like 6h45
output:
12h41
